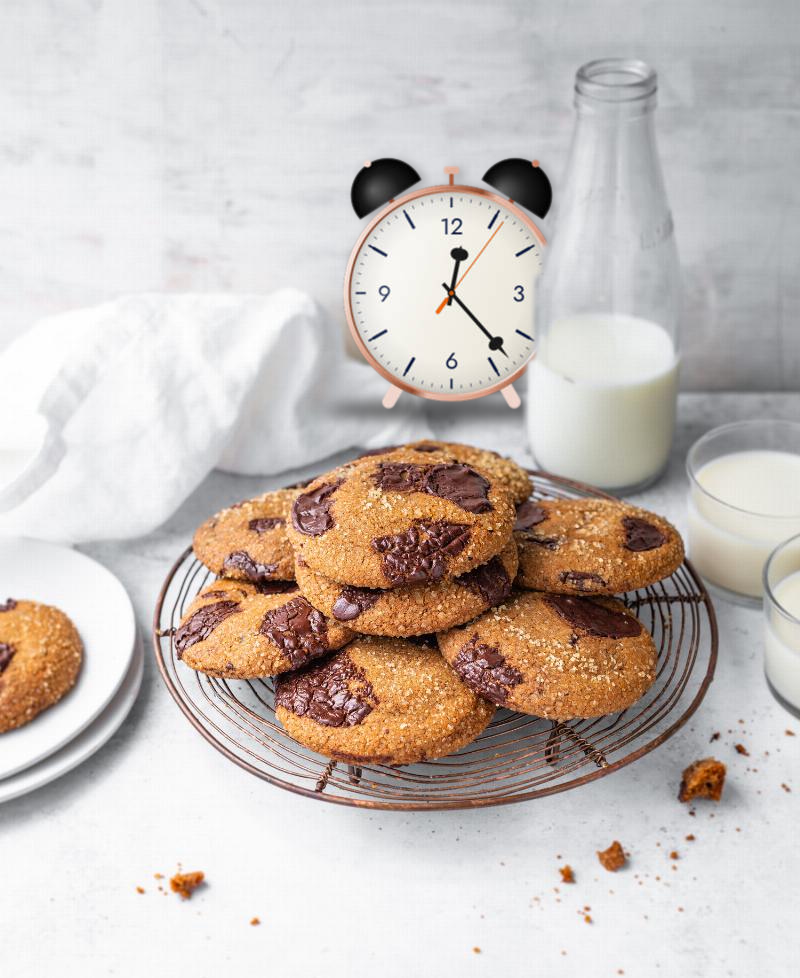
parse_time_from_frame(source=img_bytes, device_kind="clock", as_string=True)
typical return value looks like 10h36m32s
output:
12h23m06s
